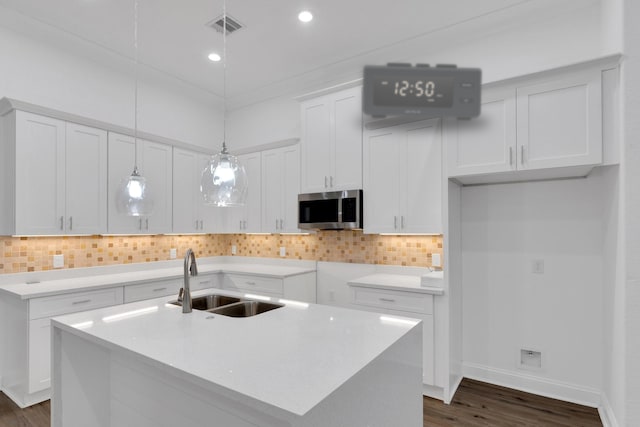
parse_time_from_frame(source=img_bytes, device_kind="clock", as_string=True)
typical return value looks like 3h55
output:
12h50
